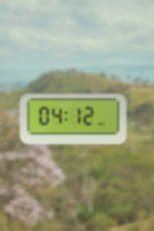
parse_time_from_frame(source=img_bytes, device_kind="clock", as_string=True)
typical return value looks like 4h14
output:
4h12
